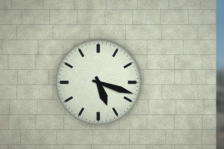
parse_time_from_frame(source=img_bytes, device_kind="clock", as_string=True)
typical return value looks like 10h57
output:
5h18
